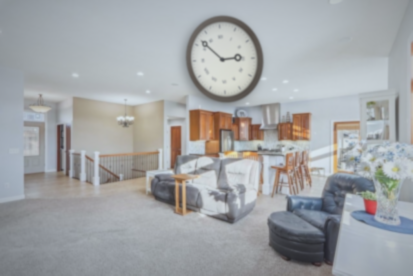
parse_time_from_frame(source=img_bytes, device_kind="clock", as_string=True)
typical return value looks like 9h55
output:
2h52
